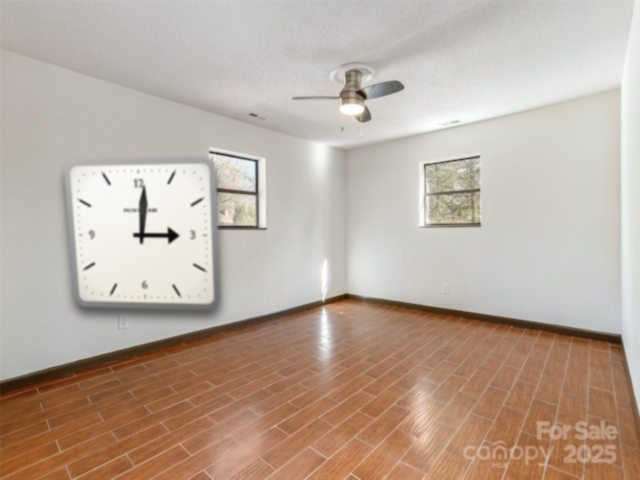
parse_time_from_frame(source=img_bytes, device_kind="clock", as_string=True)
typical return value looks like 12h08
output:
3h01
